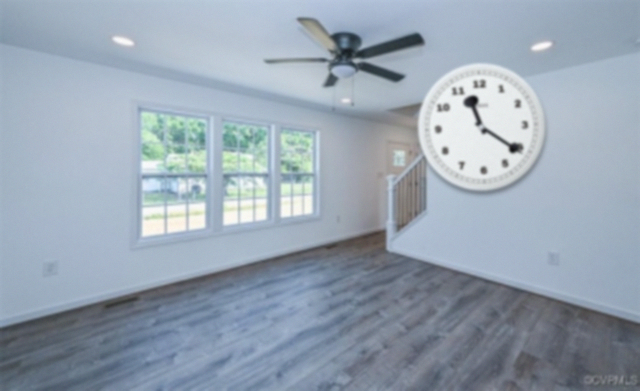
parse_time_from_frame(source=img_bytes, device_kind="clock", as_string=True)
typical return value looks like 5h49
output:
11h21
